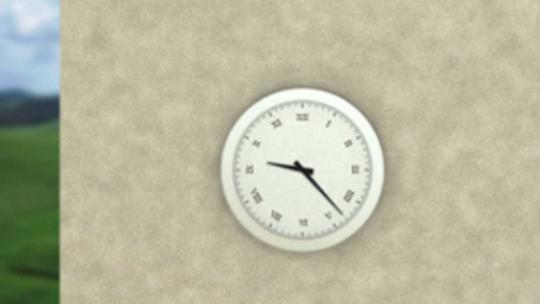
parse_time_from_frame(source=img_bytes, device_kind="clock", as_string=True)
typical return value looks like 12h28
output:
9h23
